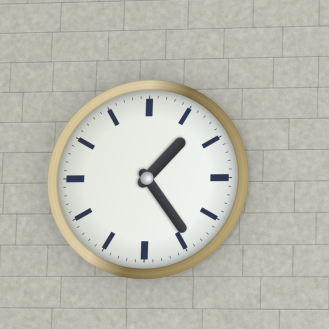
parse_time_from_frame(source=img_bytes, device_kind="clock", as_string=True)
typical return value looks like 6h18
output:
1h24
